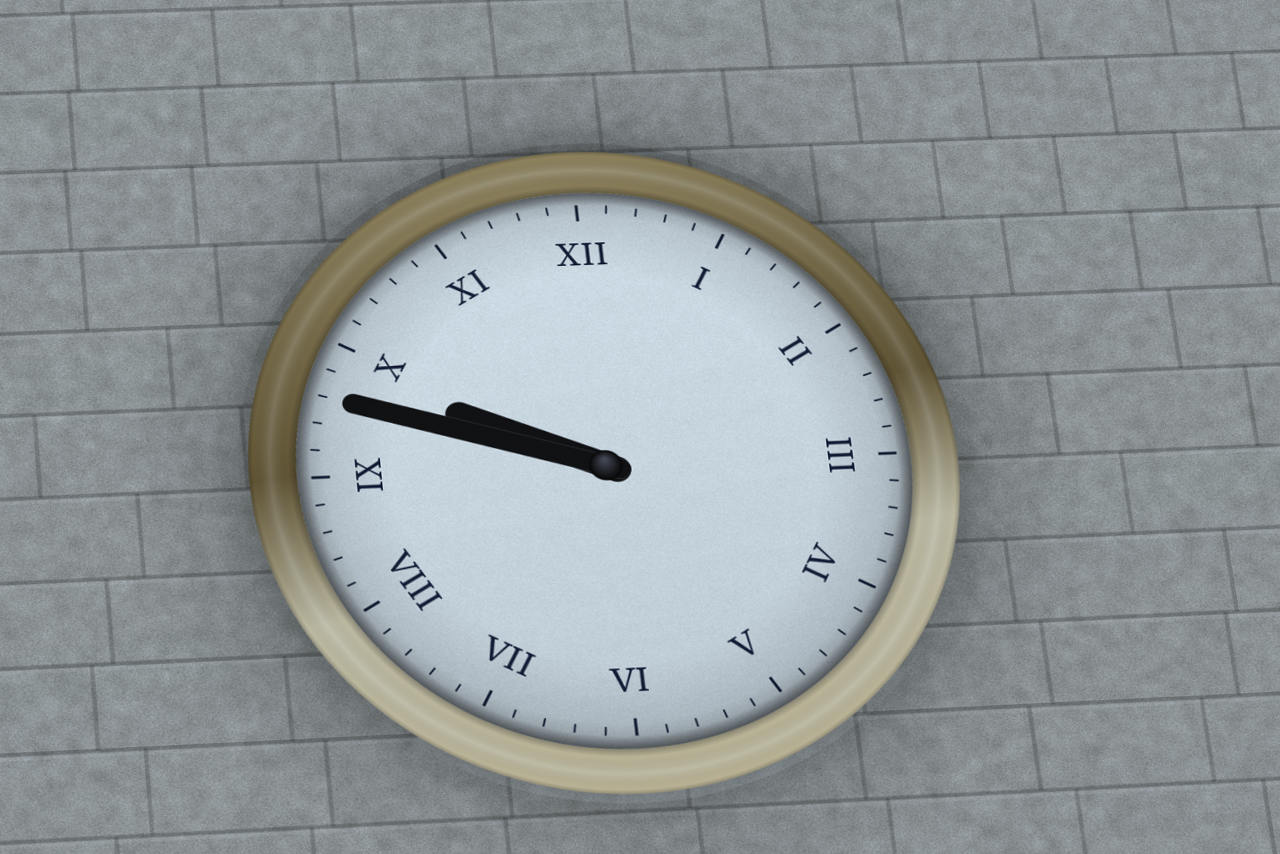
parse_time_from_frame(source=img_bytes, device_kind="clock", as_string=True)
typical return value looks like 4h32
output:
9h48
